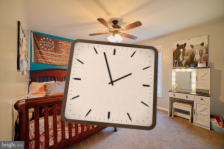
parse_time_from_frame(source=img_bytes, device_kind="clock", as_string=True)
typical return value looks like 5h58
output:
1h57
